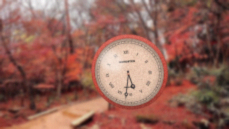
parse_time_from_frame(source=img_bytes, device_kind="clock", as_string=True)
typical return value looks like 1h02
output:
5h32
